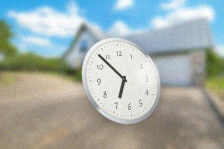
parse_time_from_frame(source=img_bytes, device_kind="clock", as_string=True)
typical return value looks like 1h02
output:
6h53
